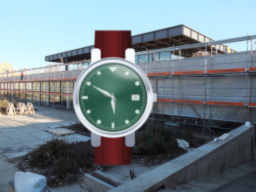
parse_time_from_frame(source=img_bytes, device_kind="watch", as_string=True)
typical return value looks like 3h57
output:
5h50
